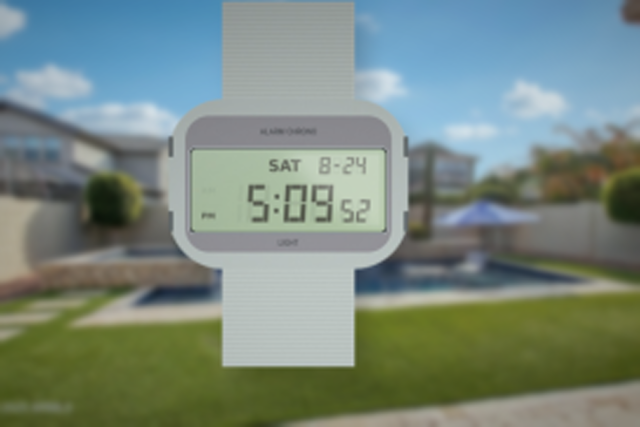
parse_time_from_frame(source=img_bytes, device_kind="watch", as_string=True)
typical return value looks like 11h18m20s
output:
5h09m52s
